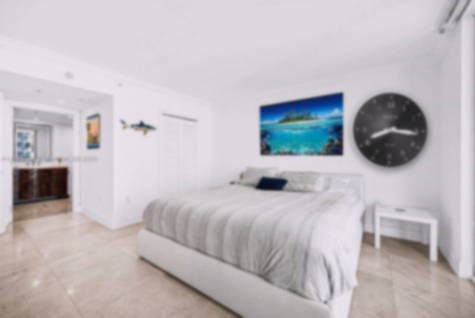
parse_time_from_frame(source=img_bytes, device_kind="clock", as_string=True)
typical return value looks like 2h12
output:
8h16
